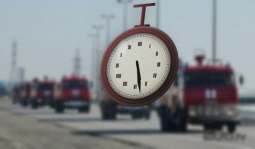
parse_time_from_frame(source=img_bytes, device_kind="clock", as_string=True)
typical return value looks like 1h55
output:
5h28
